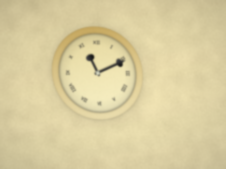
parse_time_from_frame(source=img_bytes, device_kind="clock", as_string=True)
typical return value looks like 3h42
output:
11h11
